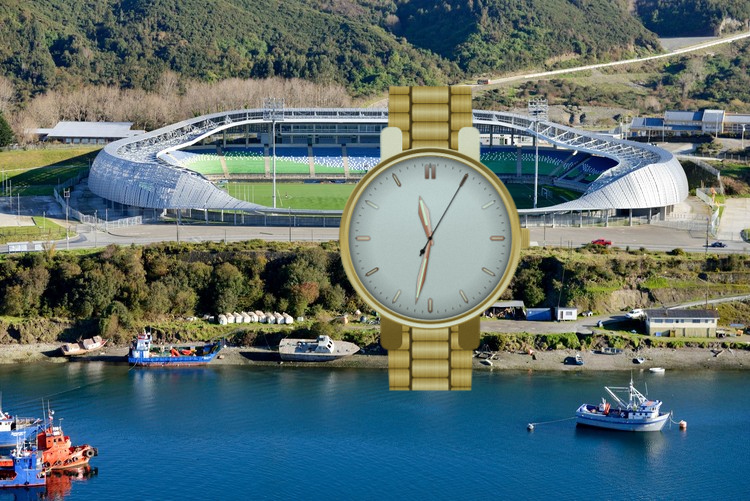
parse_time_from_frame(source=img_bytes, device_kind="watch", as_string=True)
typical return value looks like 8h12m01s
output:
11h32m05s
